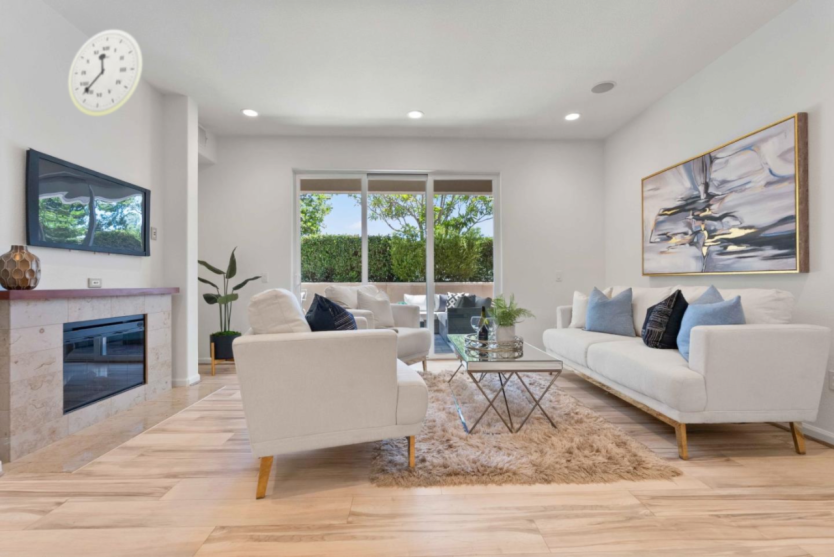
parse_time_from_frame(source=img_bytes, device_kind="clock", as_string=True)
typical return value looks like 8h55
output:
11h37
